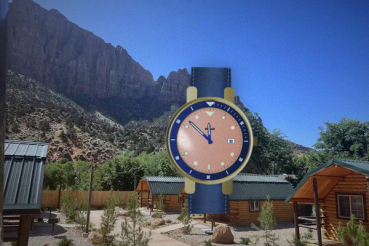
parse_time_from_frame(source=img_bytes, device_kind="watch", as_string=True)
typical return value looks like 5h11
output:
11h52
